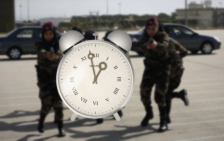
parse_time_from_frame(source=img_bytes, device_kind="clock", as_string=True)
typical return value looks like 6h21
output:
12h58
